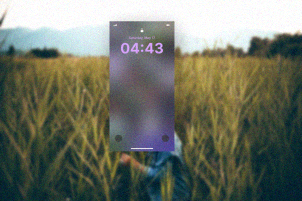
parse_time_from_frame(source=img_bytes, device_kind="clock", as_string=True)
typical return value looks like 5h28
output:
4h43
